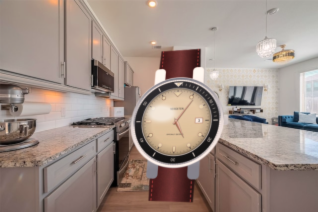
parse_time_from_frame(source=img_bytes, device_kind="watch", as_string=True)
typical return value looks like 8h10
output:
5h06
